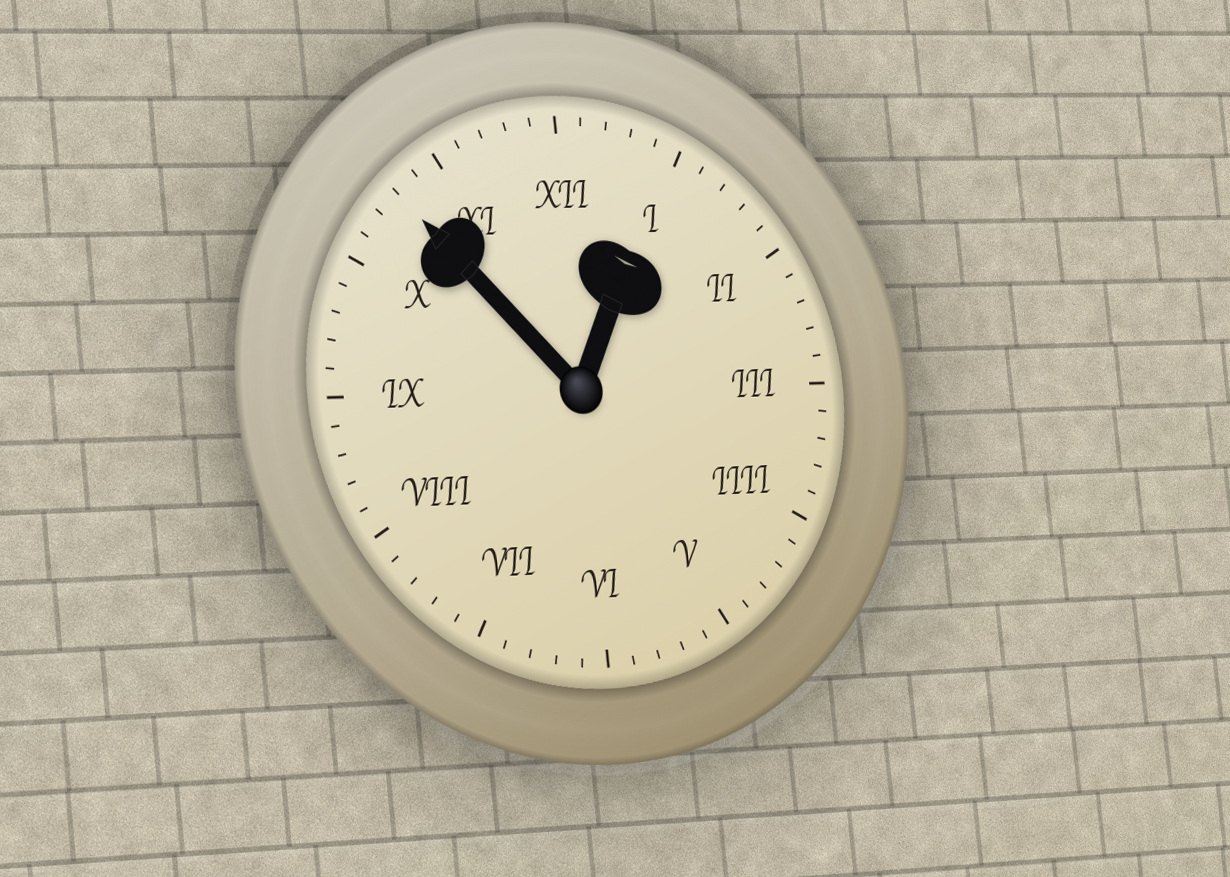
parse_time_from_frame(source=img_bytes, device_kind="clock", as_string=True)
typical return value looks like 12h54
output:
12h53
